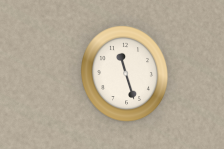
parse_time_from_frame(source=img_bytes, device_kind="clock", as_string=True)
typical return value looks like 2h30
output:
11h27
